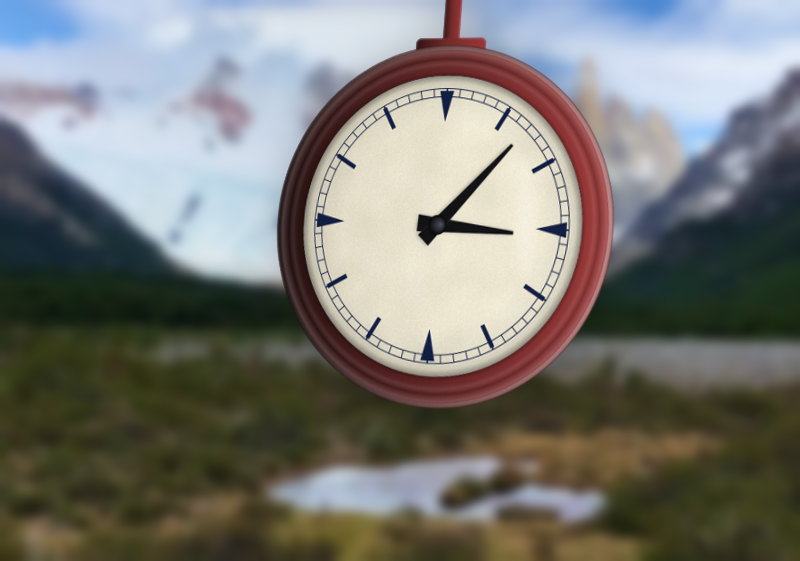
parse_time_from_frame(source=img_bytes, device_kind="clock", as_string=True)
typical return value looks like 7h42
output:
3h07
